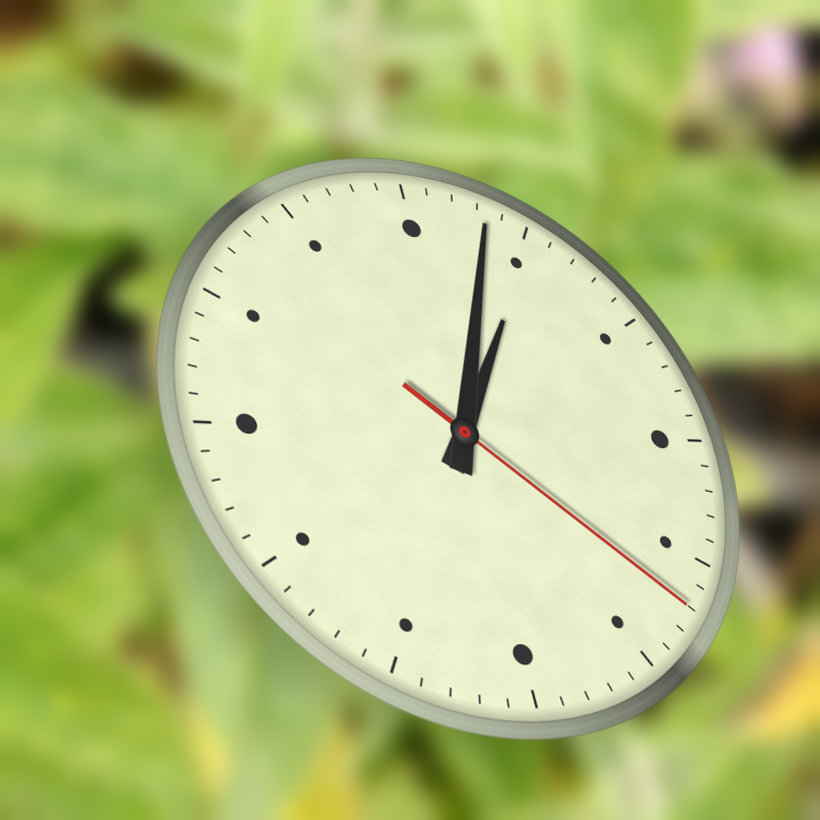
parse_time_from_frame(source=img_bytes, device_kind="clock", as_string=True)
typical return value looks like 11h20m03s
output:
1h03m22s
